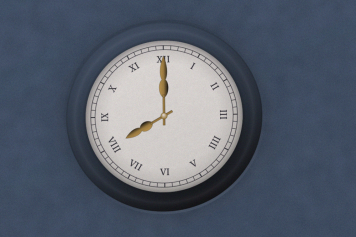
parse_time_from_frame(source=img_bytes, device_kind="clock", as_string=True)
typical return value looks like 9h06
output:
8h00
